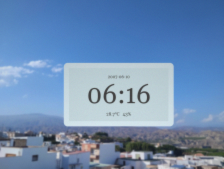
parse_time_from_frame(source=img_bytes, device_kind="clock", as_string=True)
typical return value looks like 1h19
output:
6h16
